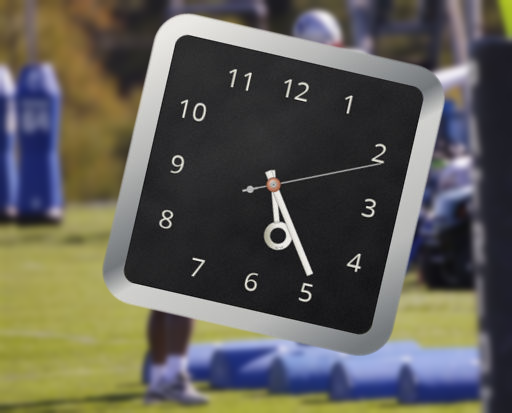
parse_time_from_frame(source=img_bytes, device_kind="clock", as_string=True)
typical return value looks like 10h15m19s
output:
5h24m11s
